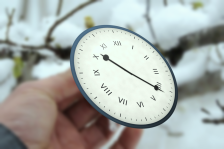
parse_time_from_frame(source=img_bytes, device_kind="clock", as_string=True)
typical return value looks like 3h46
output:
10h21
